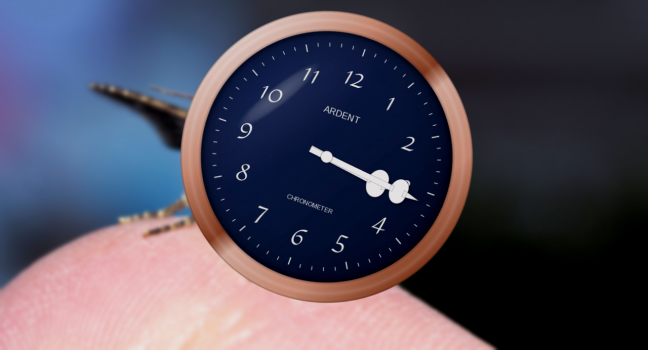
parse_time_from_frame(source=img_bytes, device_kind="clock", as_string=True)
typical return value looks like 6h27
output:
3h16
